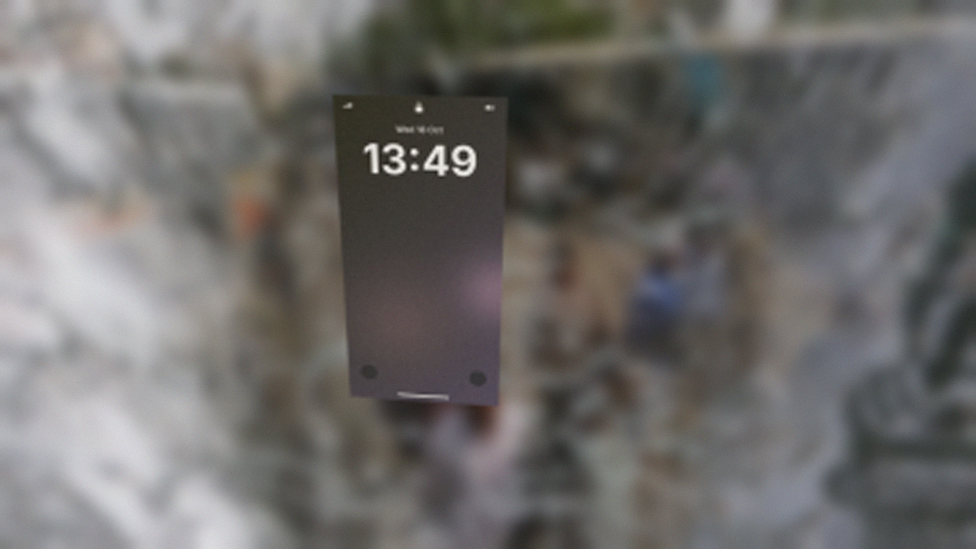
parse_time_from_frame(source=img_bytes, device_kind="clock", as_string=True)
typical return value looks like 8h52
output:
13h49
